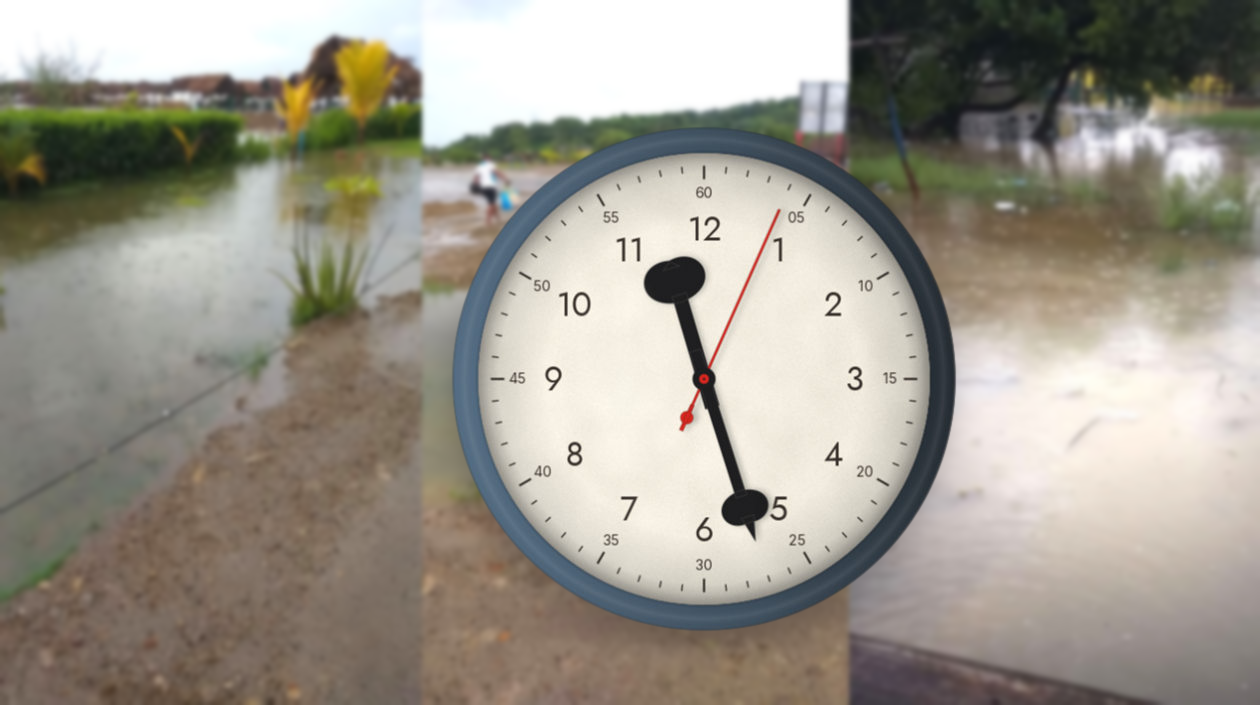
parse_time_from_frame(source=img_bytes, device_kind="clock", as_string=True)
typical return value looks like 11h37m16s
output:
11h27m04s
